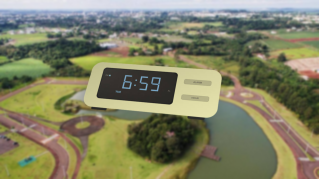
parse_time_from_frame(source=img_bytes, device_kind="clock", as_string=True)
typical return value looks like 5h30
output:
6h59
